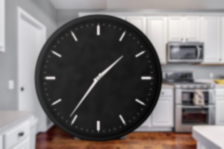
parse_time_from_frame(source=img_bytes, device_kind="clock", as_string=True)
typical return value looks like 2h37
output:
1h36
